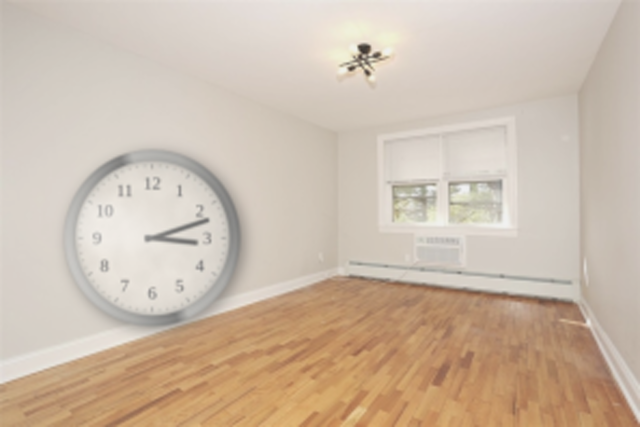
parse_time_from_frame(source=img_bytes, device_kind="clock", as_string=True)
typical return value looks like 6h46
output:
3h12
